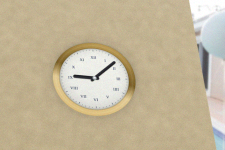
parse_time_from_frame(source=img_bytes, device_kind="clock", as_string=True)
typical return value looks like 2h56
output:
9h08
